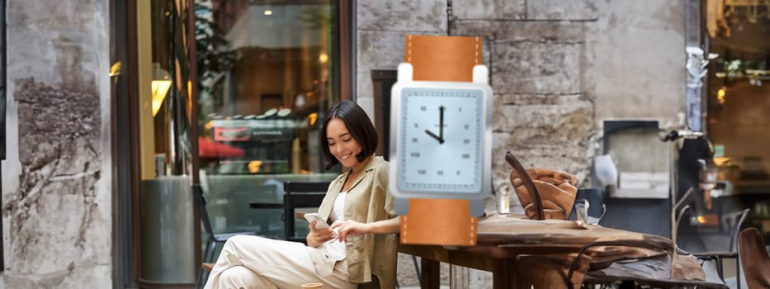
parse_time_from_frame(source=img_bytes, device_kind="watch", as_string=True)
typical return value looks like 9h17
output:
10h00
